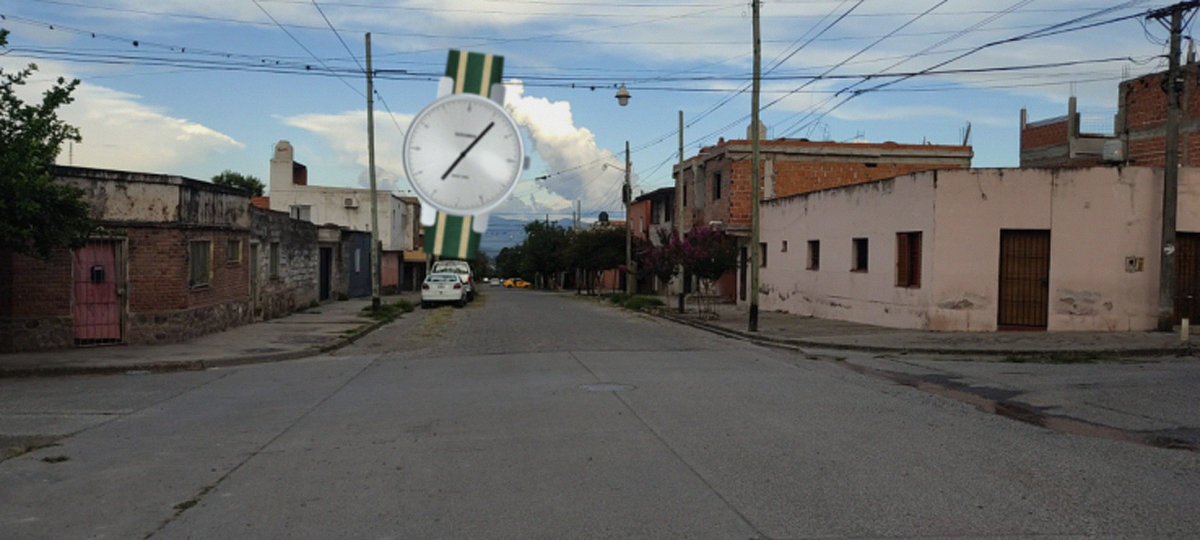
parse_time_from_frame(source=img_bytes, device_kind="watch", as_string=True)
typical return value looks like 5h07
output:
7h06
